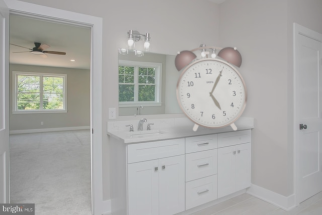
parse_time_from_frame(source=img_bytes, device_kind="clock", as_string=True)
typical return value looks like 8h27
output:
5h05
